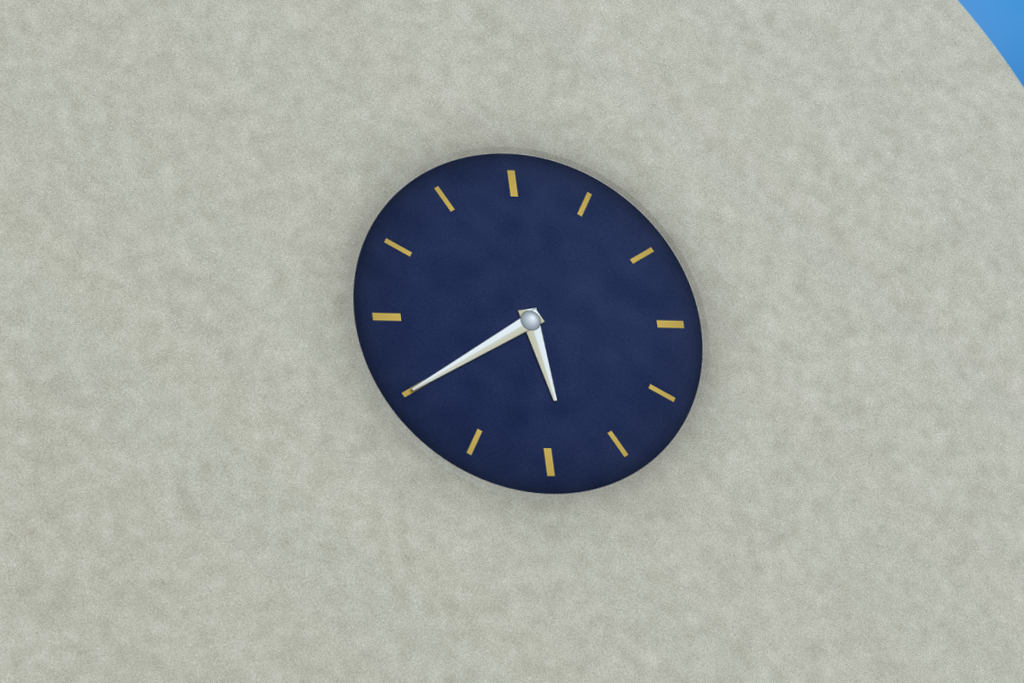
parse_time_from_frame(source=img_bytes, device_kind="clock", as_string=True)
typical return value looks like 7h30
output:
5h40
